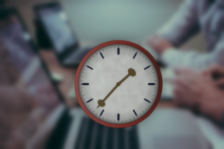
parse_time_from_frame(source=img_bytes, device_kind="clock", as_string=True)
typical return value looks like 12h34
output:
1h37
